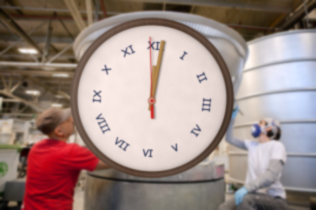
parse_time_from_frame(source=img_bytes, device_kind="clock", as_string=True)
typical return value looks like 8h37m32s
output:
12h00m59s
